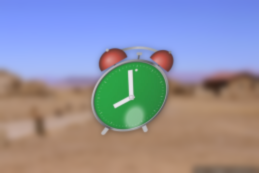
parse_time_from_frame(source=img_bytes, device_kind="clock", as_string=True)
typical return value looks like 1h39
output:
7h58
